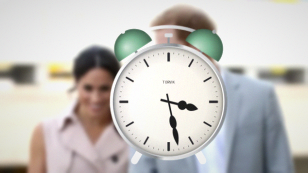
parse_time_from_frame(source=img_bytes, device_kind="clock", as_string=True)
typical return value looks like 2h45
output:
3h28
